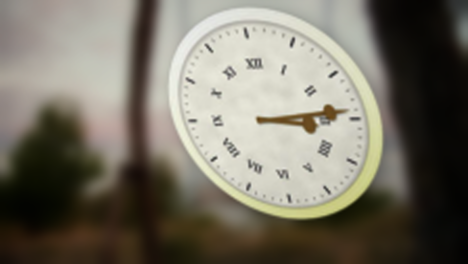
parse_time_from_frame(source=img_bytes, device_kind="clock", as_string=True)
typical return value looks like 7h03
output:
3h14
